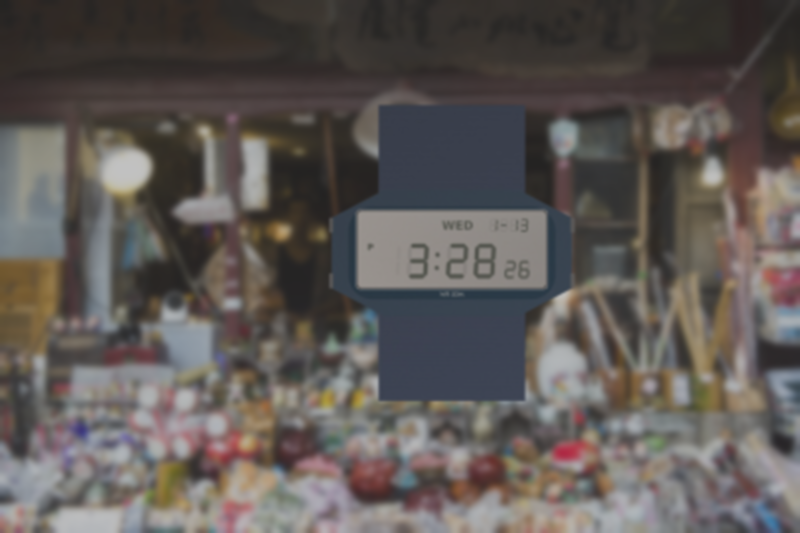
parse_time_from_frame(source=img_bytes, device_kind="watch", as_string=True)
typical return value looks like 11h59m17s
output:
3h28m26s
